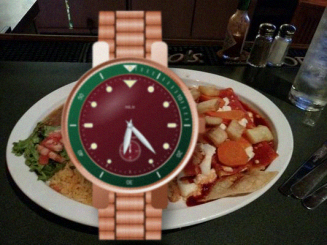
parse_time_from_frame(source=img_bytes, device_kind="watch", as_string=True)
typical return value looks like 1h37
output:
6h23
